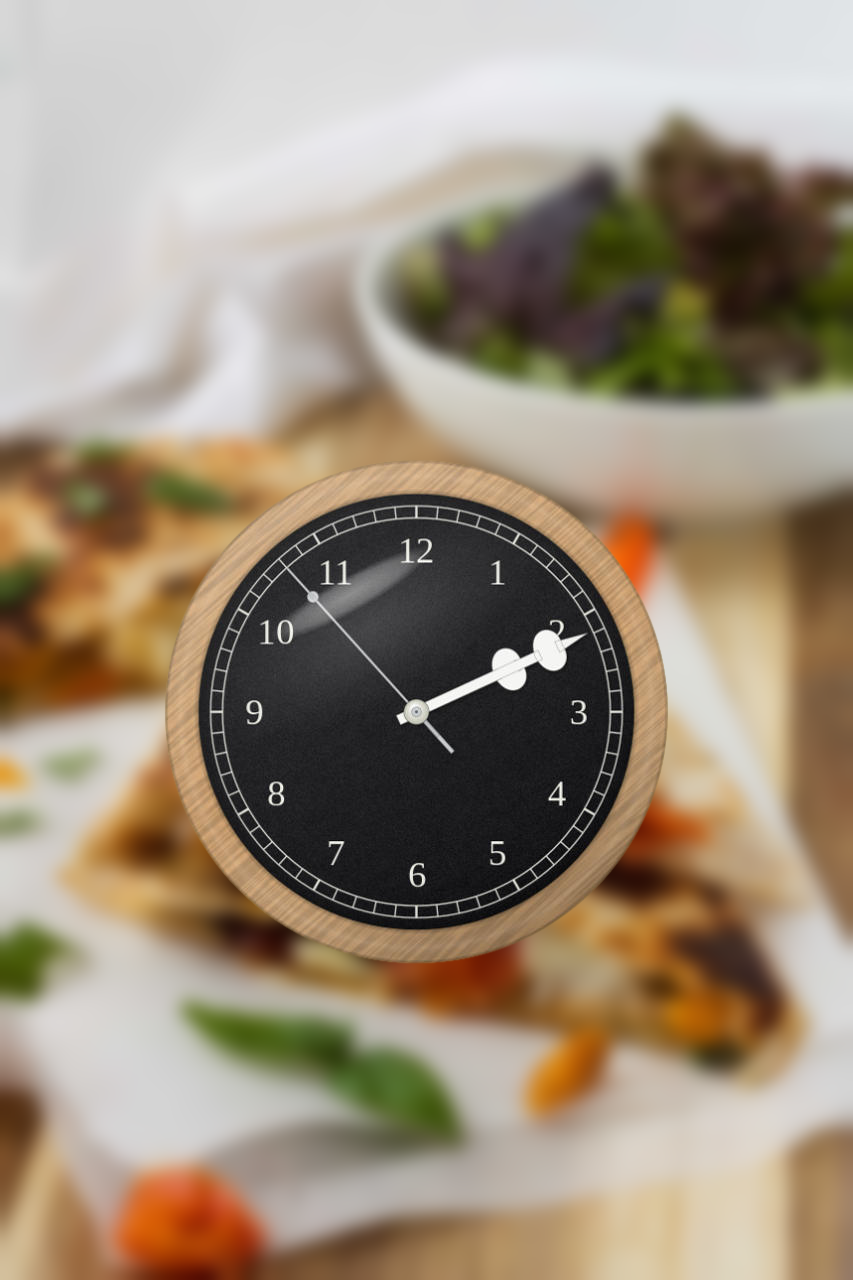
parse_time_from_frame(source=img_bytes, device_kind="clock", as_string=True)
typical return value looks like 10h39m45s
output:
2h10m53s
